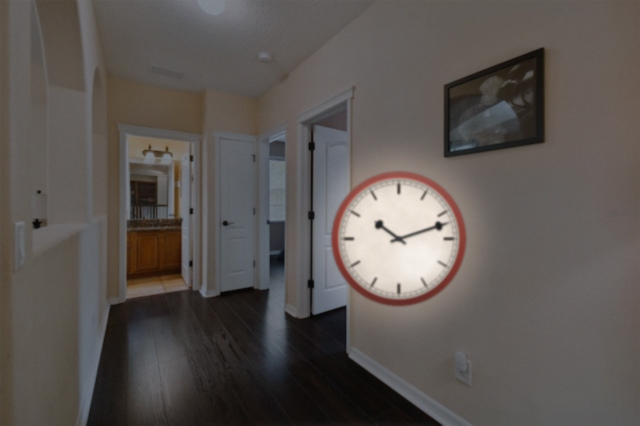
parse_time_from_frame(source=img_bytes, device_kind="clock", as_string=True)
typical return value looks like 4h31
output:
10h12
